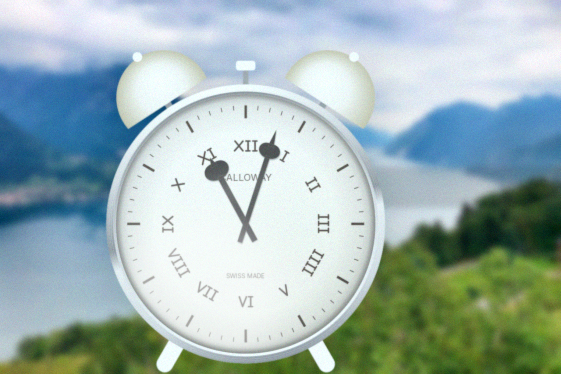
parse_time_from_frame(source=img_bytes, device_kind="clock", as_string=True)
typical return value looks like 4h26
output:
11h03
